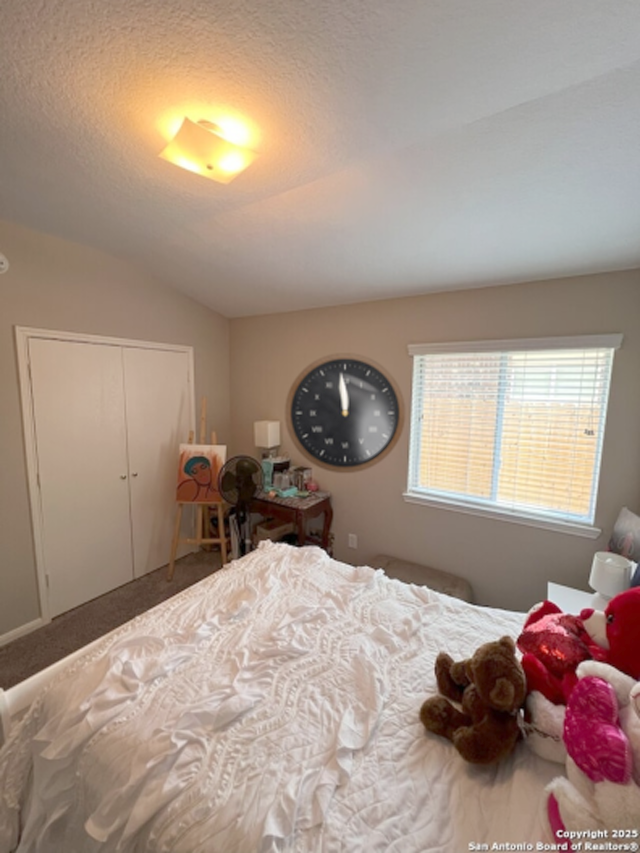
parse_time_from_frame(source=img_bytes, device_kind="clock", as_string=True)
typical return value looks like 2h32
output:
11h59
